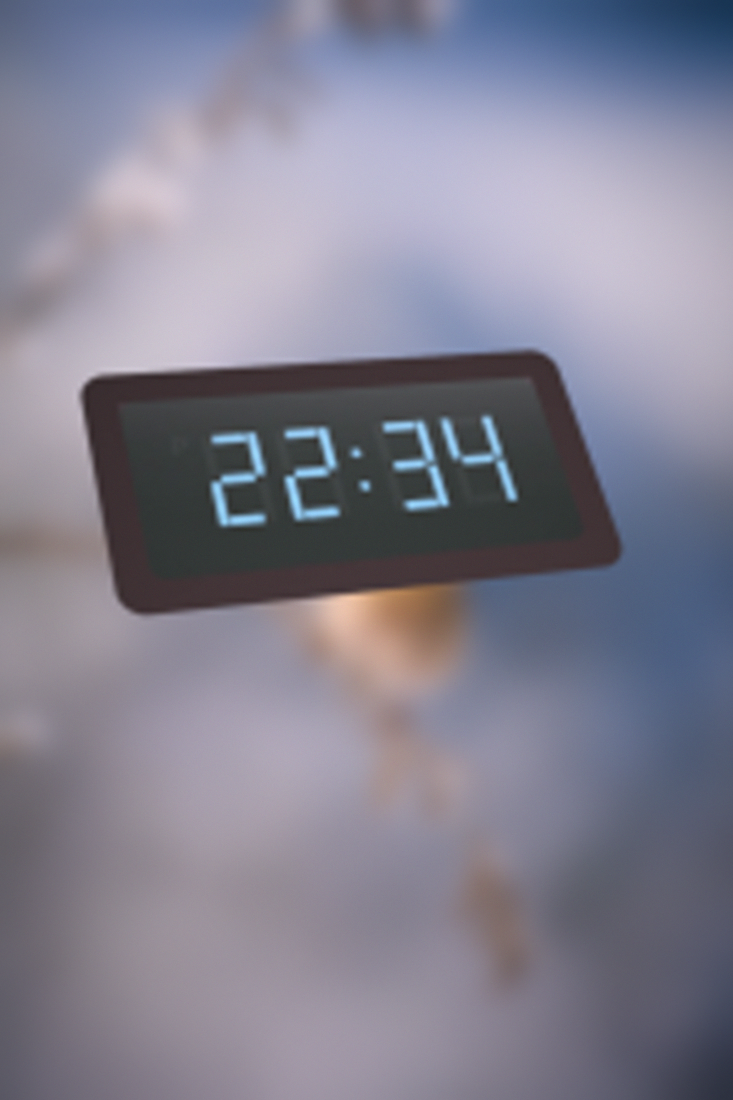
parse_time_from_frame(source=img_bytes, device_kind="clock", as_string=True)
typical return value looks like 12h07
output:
22h34
